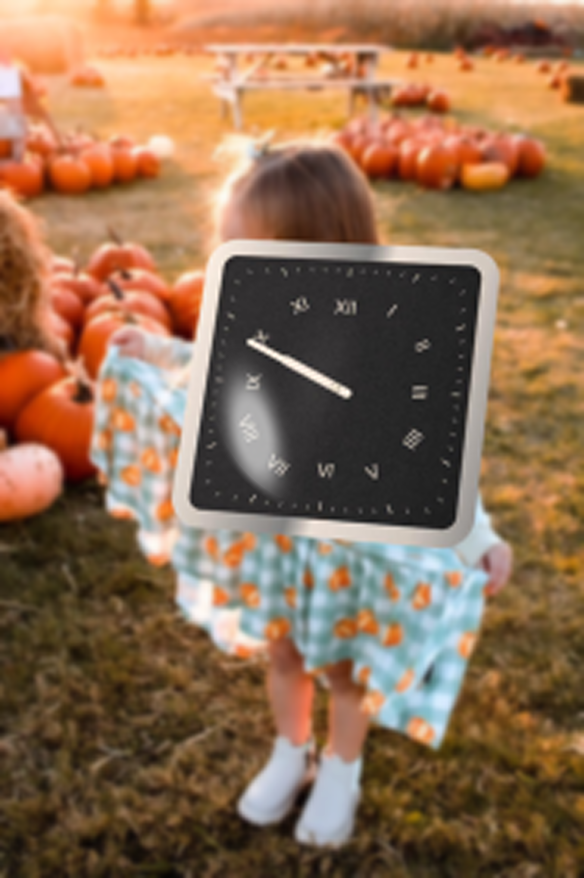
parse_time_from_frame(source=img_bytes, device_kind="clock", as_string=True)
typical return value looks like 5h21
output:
9h49
